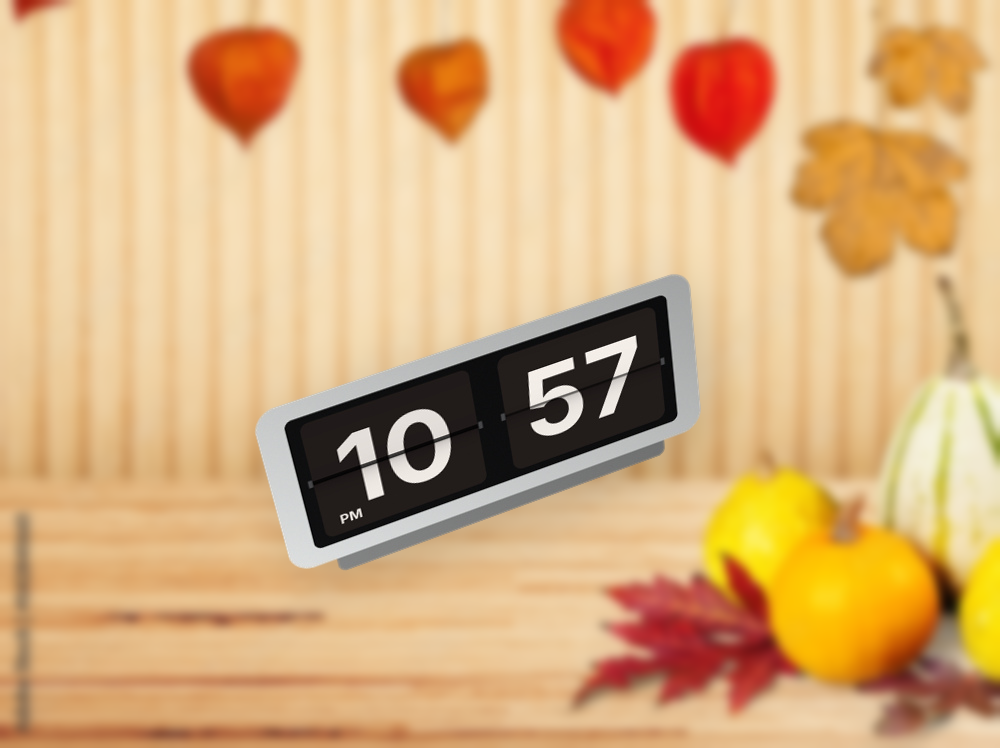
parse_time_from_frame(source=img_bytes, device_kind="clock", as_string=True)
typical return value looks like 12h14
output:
10h57
